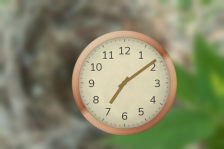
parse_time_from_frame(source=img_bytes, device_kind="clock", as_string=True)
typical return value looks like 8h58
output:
7h09
